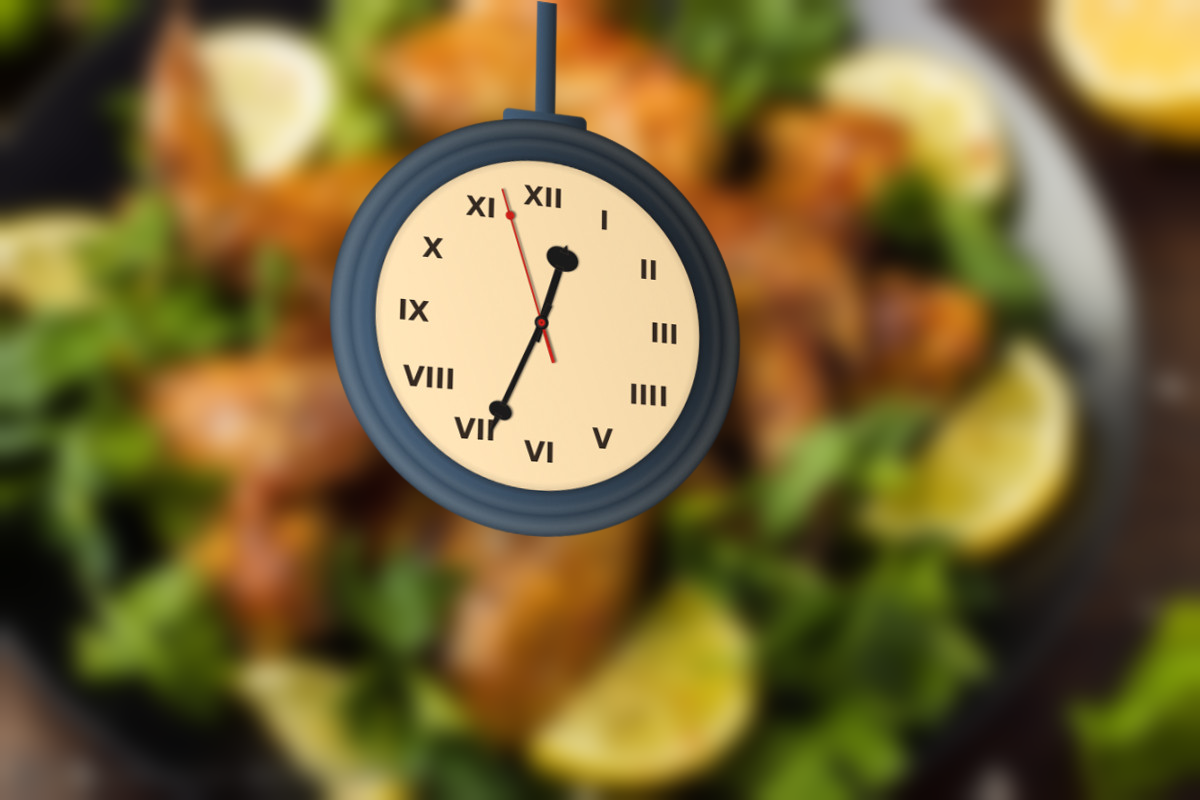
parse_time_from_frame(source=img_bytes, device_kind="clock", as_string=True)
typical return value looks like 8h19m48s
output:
12h33m57s
